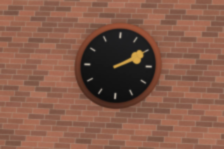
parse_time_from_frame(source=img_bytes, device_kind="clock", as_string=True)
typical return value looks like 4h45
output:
2h10
